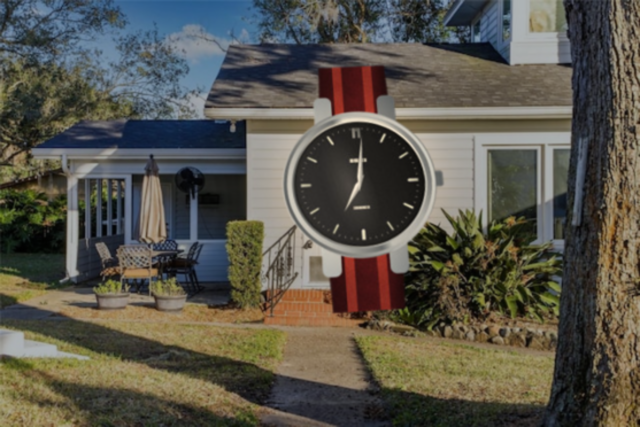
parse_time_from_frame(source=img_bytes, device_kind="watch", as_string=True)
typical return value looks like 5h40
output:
7h01
